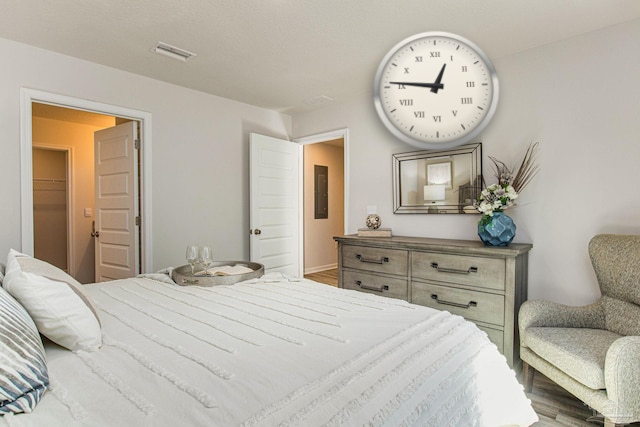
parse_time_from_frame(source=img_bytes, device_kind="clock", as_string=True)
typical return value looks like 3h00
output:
12h46
